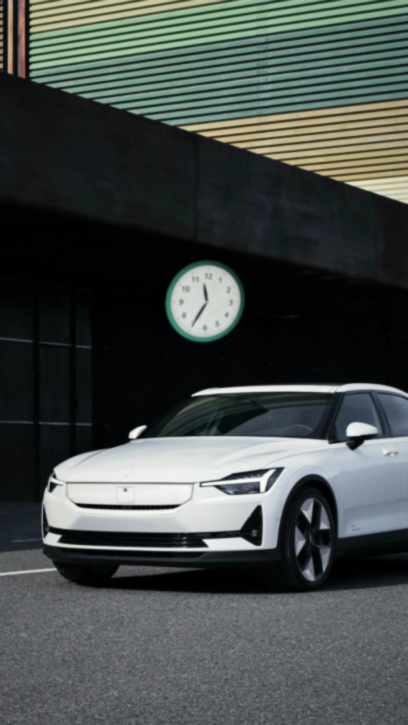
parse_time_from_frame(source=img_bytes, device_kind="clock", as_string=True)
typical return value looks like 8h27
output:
11h35
